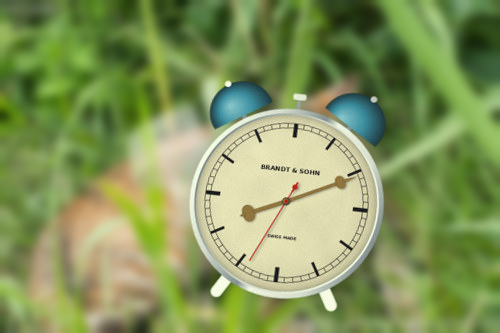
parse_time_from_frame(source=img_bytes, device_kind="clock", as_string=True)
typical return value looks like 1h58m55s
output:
8h10m34s
